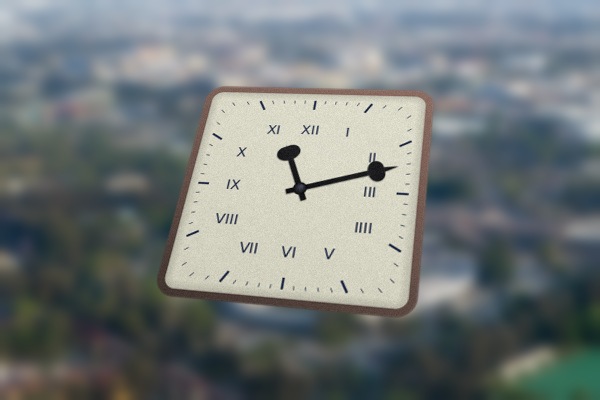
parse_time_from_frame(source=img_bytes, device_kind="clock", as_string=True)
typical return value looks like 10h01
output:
11h12
